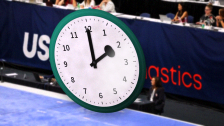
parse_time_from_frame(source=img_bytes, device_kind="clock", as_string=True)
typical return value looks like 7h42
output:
2h00
